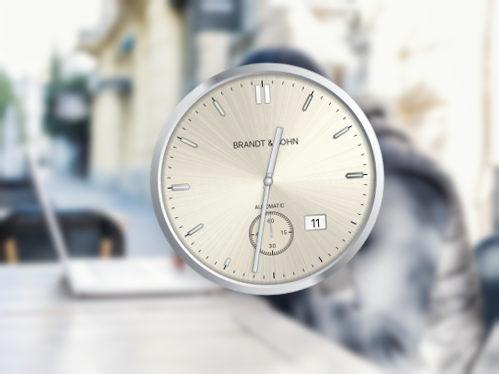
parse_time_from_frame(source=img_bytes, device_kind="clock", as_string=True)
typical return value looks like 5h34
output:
12h32
